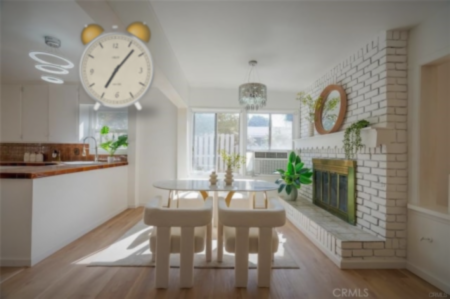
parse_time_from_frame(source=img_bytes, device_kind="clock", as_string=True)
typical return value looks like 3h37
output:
7h07
